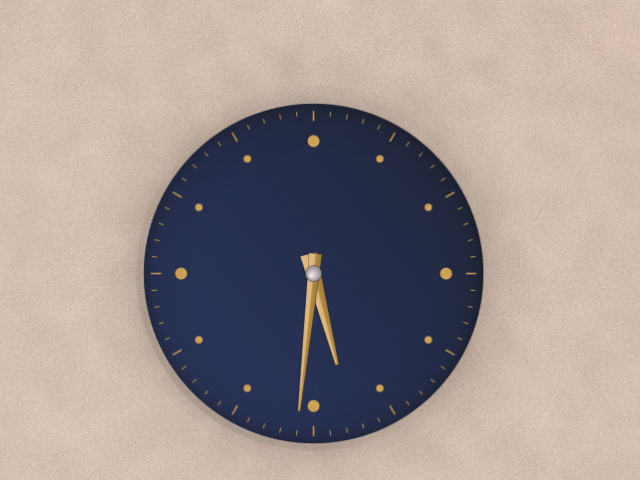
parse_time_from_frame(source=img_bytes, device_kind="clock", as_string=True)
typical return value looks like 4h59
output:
5h31
